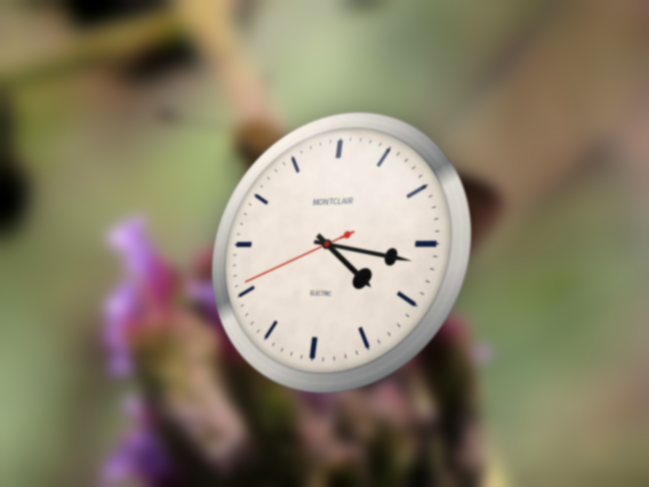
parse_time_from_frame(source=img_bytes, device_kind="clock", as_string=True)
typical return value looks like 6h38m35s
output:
4h16m41s
